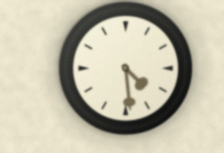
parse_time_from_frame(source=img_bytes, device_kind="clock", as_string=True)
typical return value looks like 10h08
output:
4h29
